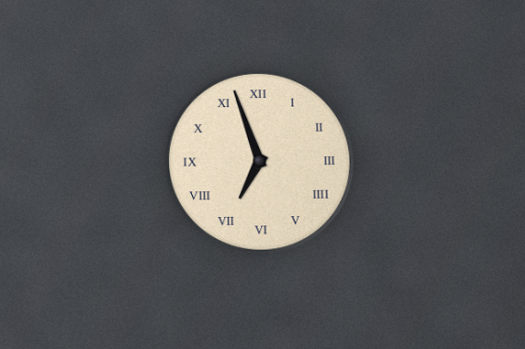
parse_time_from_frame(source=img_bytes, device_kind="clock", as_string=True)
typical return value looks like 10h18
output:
6h57
